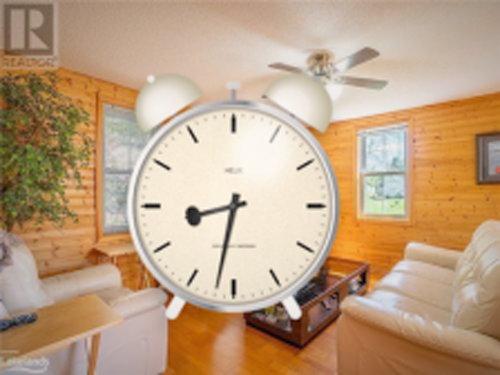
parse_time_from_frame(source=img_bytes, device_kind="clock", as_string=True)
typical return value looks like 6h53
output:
8h32
